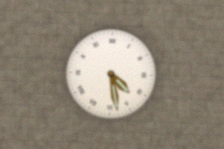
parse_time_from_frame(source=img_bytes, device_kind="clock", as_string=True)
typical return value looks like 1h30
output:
4h28
